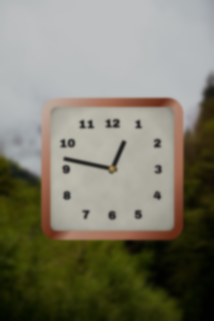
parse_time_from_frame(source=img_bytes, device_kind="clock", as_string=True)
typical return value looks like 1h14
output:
12h47
